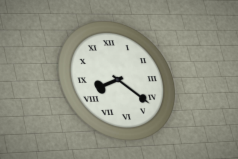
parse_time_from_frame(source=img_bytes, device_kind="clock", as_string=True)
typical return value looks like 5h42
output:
8h22
